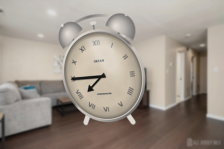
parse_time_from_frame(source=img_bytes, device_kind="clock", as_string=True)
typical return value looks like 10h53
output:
7h45
